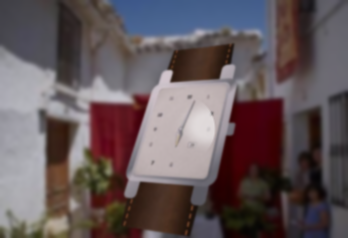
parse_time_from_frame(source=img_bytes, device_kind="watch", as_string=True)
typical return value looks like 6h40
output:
6h02
